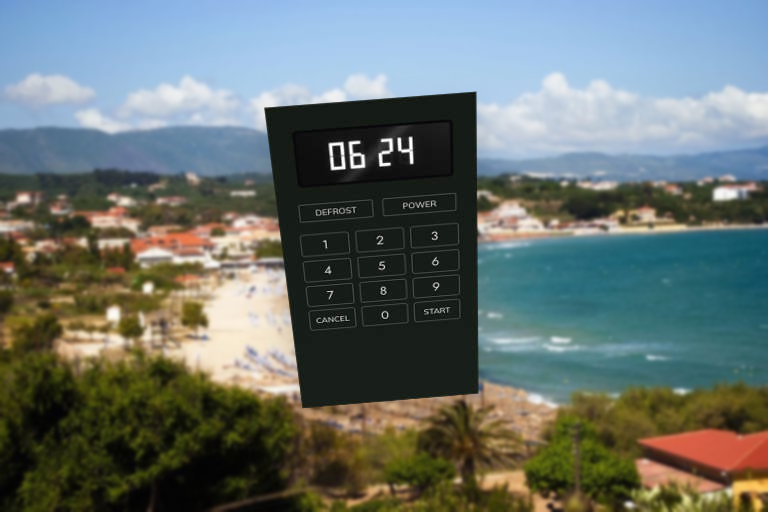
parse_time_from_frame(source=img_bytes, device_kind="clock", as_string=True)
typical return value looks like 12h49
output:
6h24
